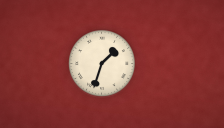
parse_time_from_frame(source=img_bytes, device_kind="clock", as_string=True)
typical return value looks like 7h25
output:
1h33
